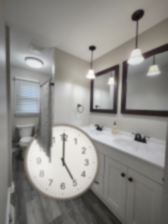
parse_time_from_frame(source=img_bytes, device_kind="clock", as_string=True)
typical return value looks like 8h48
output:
5h00
